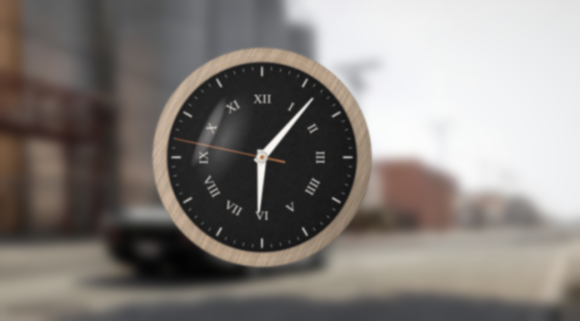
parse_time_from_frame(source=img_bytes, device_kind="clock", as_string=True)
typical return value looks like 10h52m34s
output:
6h06m47s
